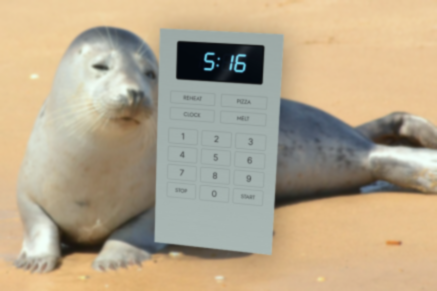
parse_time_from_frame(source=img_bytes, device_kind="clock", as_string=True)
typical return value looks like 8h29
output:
5h16
